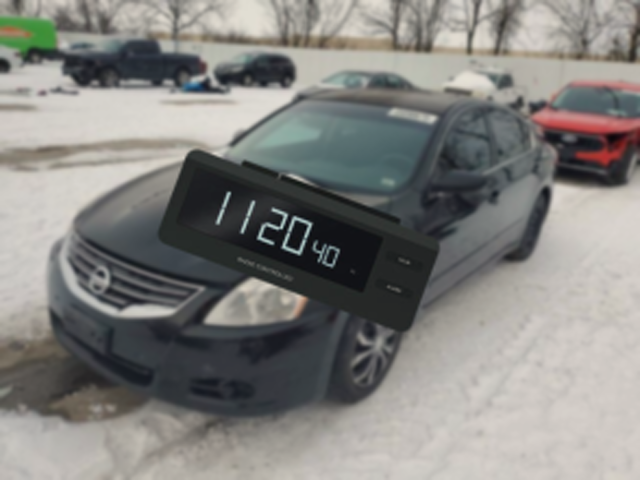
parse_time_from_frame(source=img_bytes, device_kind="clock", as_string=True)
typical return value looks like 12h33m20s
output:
11h20m40s
